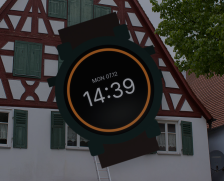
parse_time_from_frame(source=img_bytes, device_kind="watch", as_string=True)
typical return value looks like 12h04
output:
14h39
